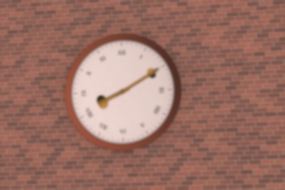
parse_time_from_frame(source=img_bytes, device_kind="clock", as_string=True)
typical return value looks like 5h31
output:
8h10
